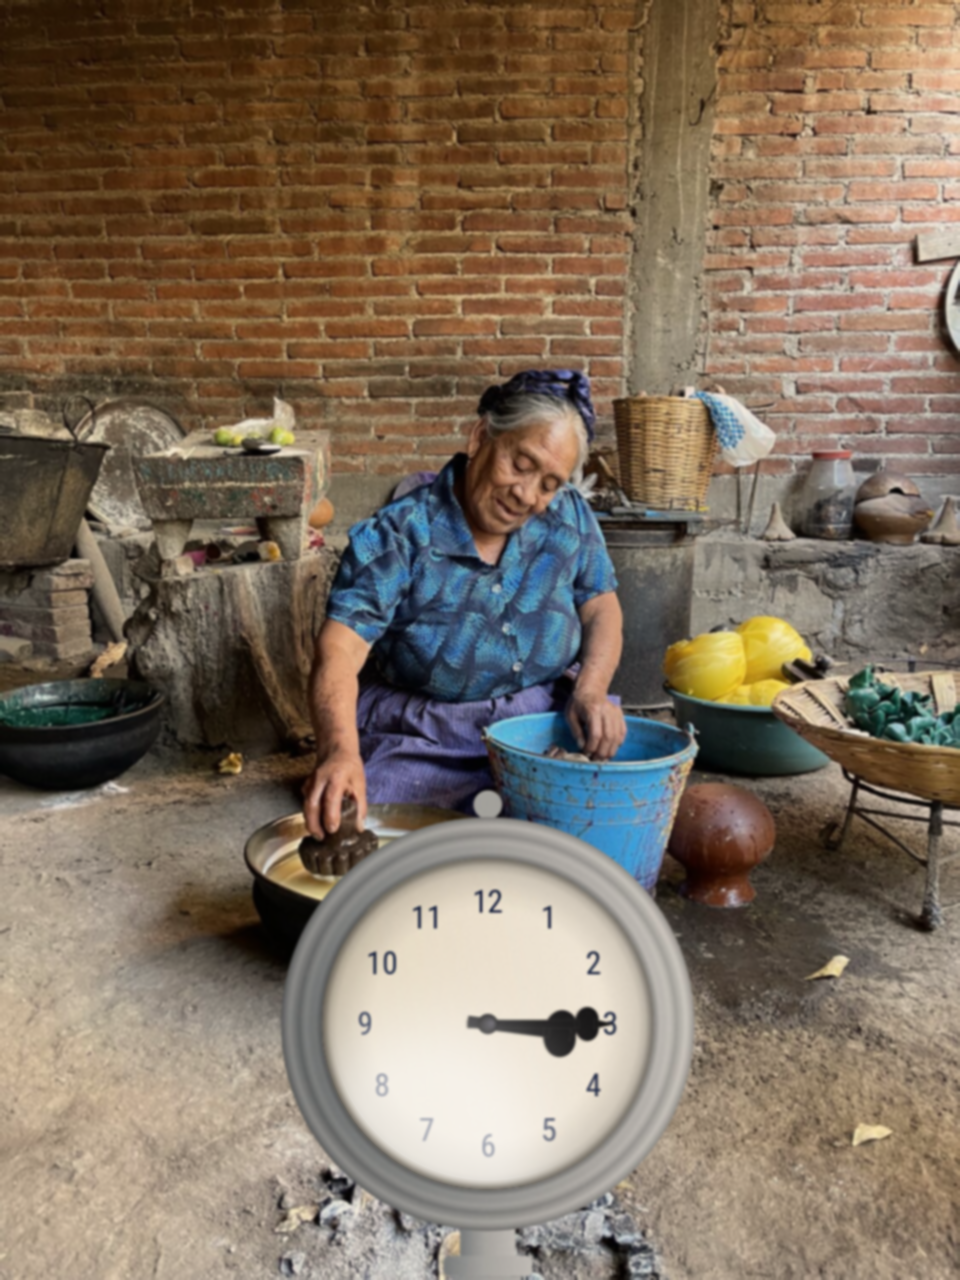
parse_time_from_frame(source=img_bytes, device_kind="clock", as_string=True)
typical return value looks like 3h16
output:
3h15
